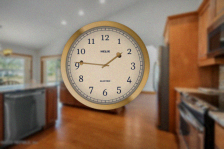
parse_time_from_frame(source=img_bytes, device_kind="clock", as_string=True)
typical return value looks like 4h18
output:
1h46
